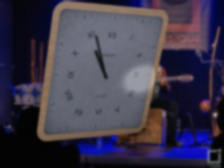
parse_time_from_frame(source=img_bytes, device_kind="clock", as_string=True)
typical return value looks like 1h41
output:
10h56
